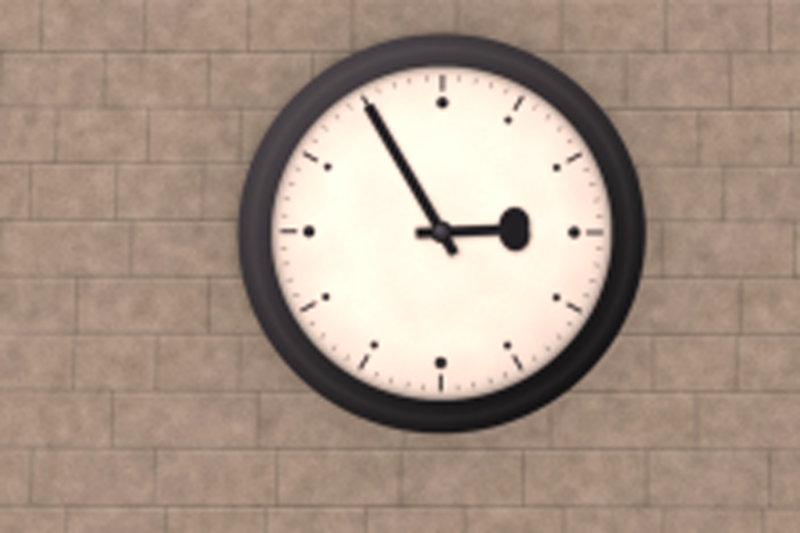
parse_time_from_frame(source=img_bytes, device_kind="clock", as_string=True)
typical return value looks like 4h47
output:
2h55
